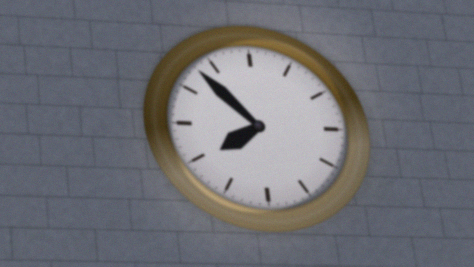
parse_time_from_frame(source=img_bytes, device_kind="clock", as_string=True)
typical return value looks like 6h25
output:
7h53
